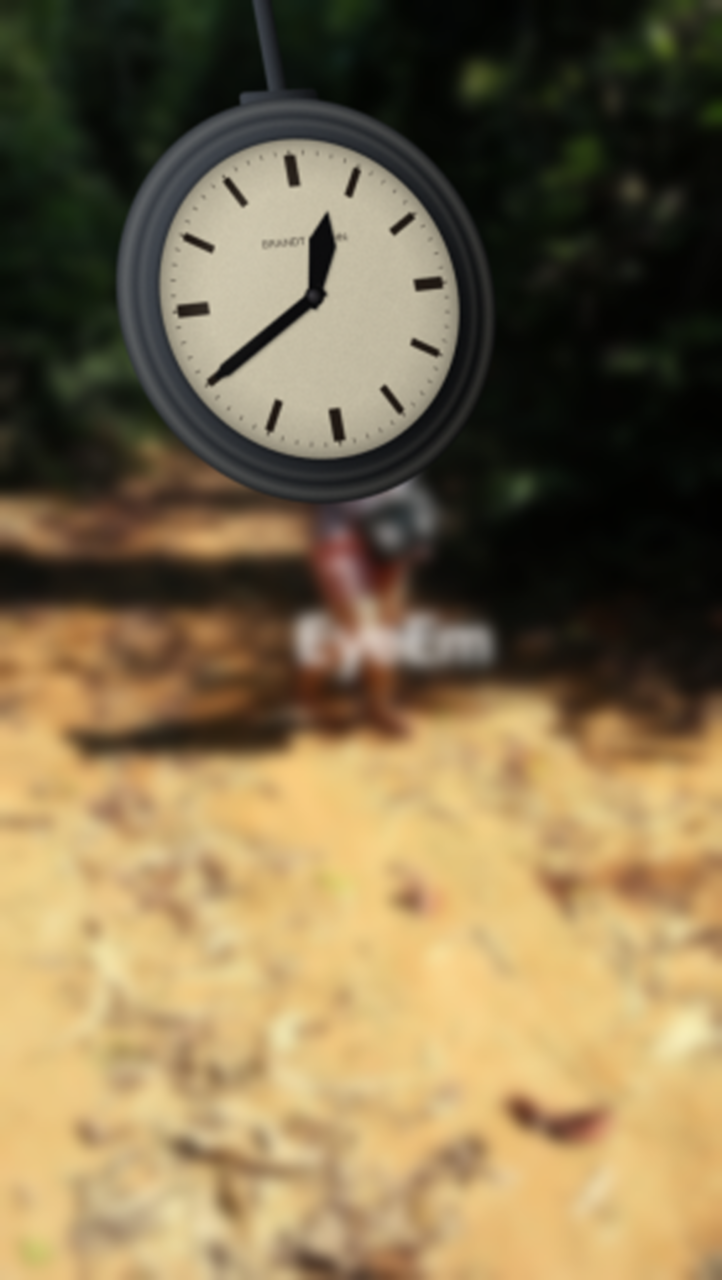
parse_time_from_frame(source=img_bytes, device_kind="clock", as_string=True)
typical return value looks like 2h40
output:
12h40
